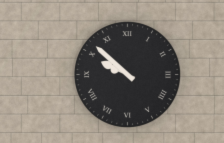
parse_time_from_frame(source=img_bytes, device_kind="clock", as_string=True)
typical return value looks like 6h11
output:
9h52
